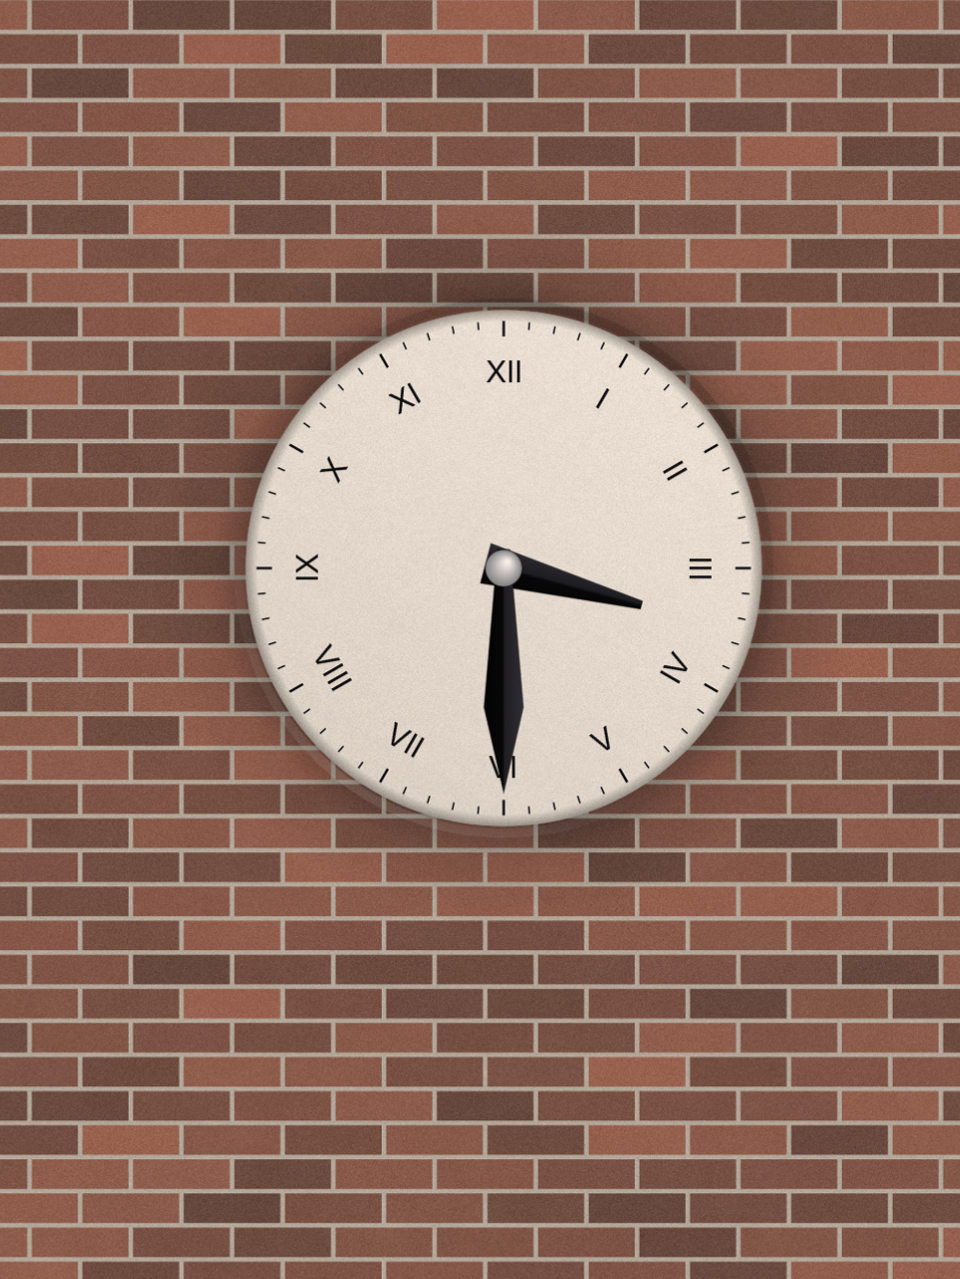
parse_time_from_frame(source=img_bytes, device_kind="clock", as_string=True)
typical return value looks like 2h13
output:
3h30
